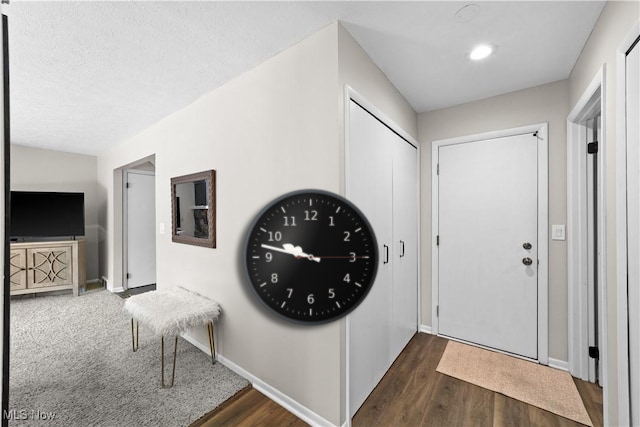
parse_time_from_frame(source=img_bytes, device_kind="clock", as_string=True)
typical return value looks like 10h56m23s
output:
9h47m15s
